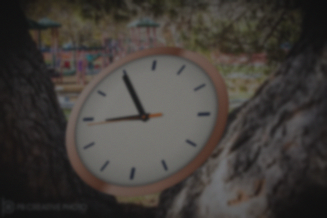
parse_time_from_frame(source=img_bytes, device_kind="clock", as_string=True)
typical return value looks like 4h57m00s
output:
8h54m44s
